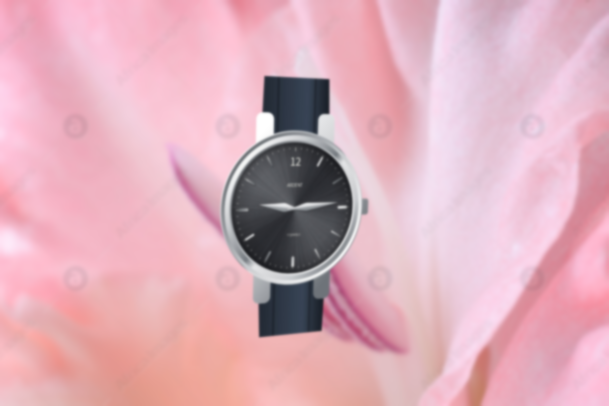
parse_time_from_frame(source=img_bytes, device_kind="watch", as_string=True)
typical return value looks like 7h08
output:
9h14
